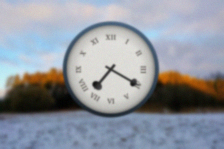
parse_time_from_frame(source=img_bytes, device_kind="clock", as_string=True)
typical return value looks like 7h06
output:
7h20
